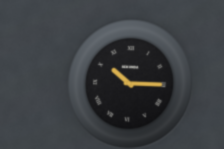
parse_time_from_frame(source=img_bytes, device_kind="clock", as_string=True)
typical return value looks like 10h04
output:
10h15
